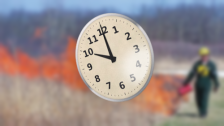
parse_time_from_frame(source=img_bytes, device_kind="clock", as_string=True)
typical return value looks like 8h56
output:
10h00
